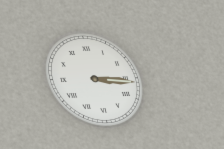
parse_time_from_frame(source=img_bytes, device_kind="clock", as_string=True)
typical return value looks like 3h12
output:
3h16
